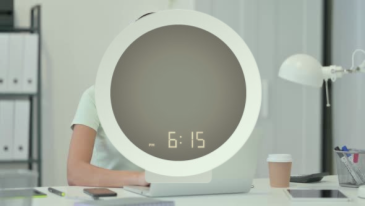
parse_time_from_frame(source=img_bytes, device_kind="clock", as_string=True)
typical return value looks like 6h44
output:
6h15
